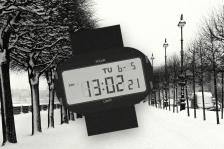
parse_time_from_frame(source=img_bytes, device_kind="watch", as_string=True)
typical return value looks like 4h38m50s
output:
13h02m21s
